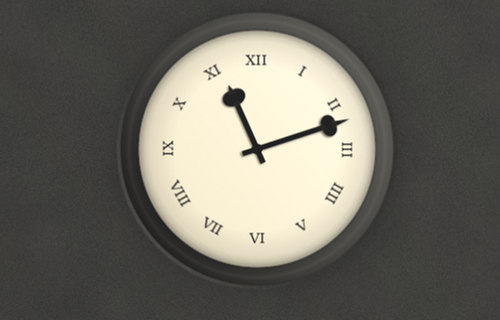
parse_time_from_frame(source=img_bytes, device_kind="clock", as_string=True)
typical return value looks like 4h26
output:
11h12
